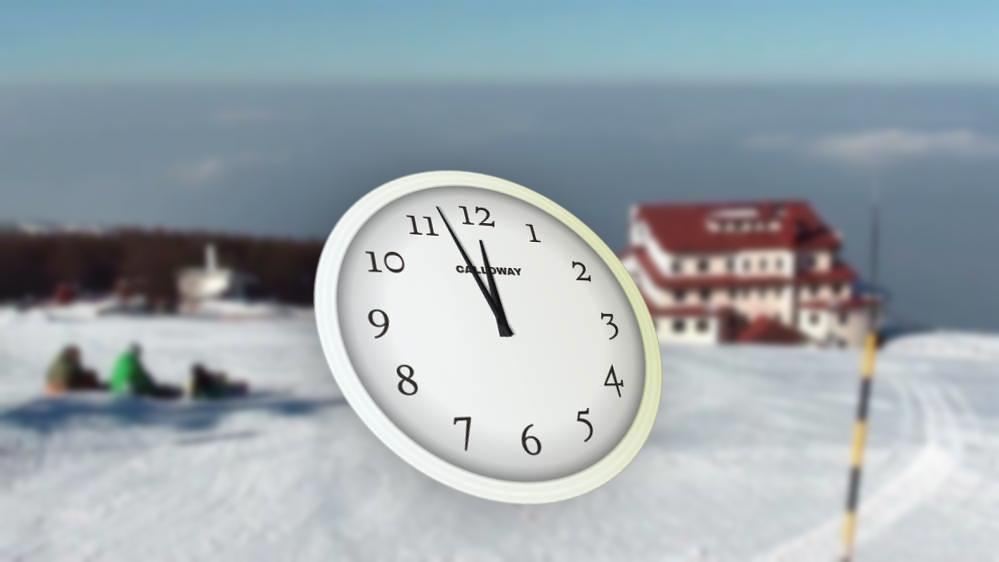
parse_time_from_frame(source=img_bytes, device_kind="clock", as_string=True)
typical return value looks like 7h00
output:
11h57
